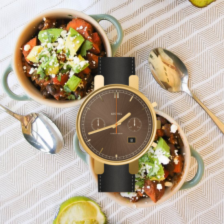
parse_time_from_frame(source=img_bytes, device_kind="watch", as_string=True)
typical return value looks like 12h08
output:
1h42
